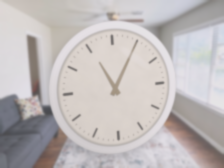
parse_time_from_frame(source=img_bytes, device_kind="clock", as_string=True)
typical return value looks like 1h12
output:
11h05
